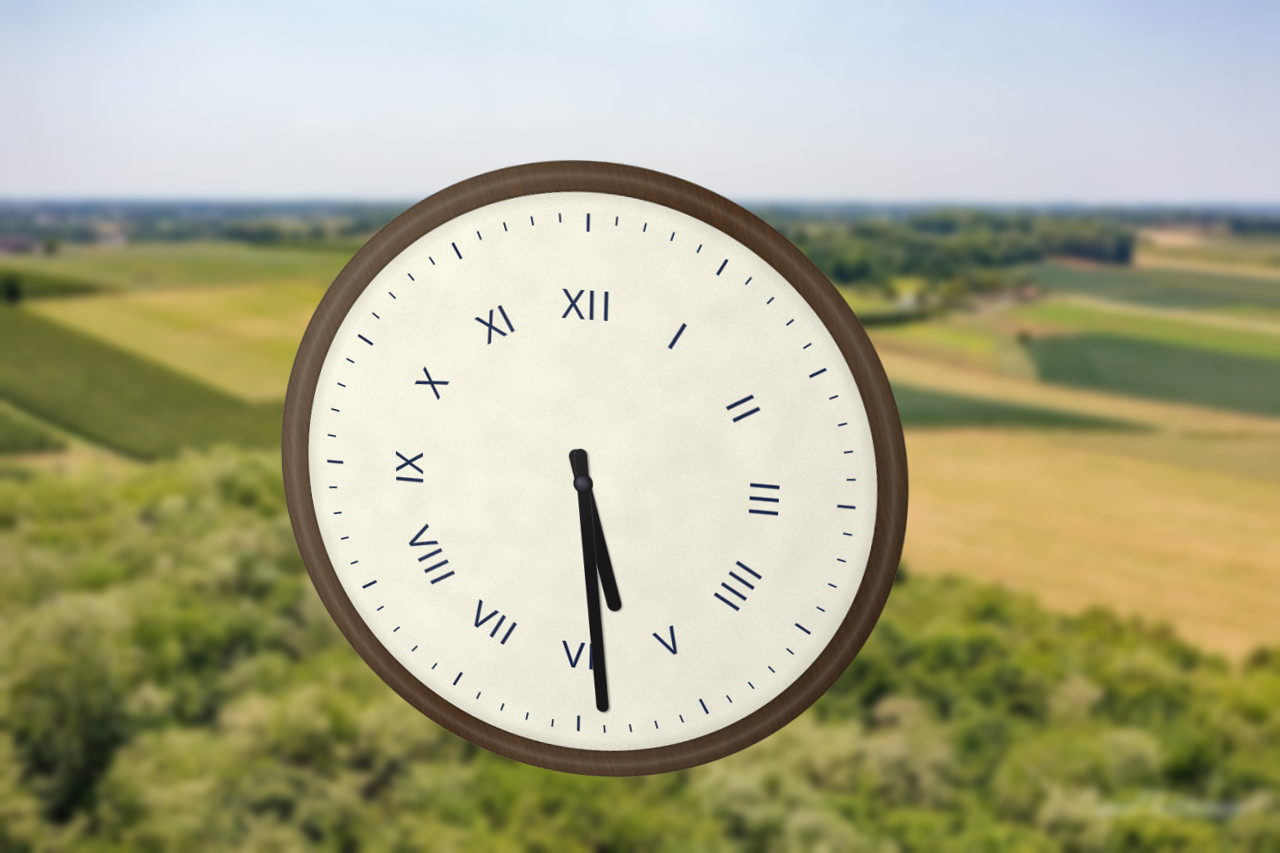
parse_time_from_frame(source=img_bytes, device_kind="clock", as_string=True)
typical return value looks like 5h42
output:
5h29
